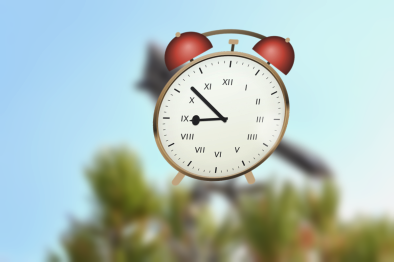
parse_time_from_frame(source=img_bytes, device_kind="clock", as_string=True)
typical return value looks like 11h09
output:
8h52
